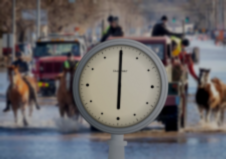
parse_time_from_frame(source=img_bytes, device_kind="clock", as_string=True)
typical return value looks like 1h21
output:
6h00
